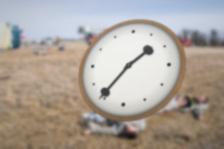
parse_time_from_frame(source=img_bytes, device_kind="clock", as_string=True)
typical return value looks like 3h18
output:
1h36
